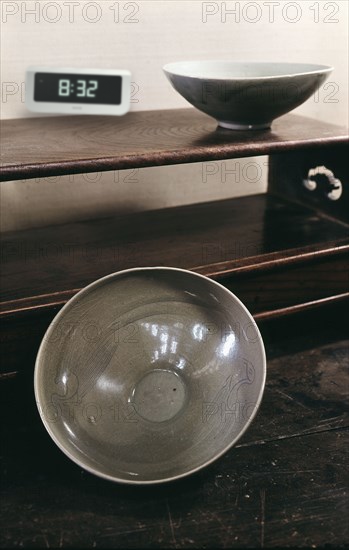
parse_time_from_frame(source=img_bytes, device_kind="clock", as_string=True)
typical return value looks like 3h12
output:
8h32
